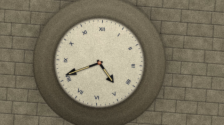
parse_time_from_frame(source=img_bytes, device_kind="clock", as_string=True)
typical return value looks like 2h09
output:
4h41
